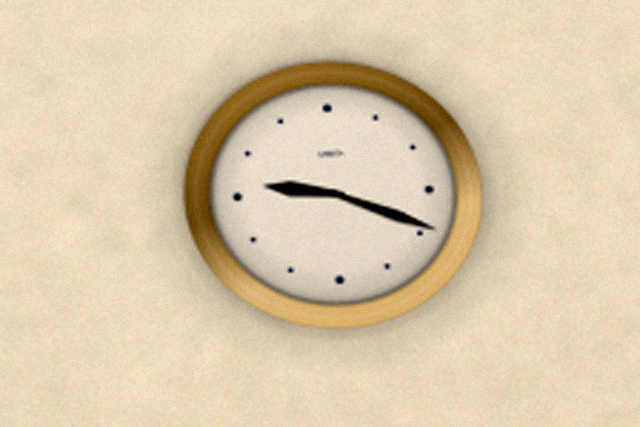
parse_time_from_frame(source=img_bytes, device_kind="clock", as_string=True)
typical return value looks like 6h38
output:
9h19
